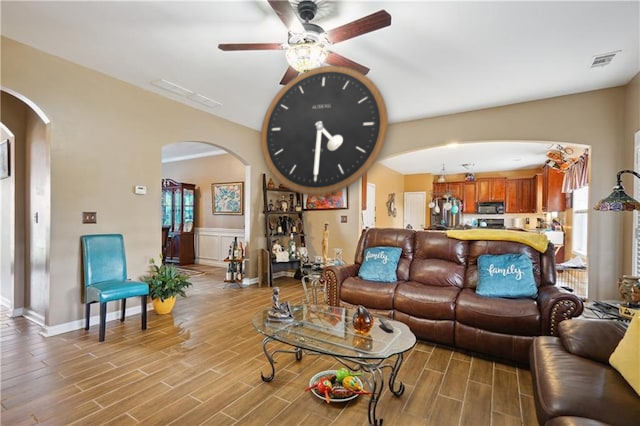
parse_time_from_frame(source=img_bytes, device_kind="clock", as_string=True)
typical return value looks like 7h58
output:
4h30
